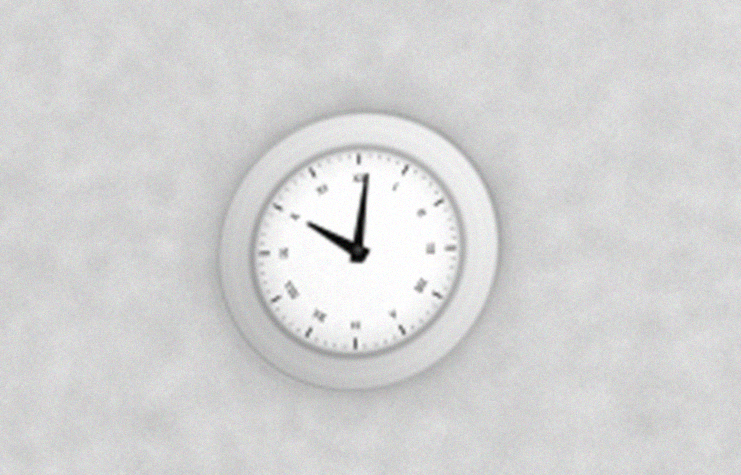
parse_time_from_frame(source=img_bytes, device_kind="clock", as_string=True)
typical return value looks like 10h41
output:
10h01
